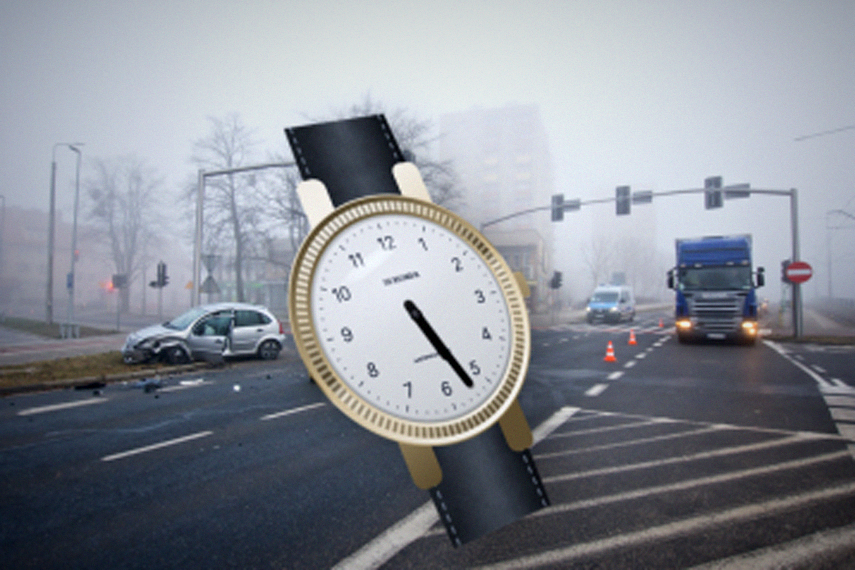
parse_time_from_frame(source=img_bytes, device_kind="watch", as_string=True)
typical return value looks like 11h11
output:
5h27
